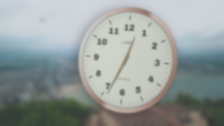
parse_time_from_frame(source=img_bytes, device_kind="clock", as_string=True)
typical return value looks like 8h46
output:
12h34
